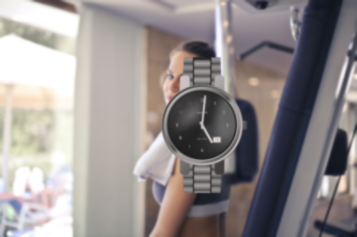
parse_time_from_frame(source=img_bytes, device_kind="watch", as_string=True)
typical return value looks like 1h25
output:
5h01
